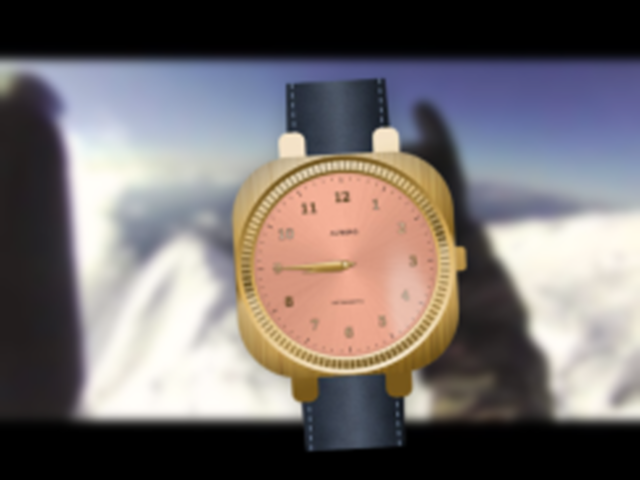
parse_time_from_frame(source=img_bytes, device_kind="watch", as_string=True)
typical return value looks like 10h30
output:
8h45
